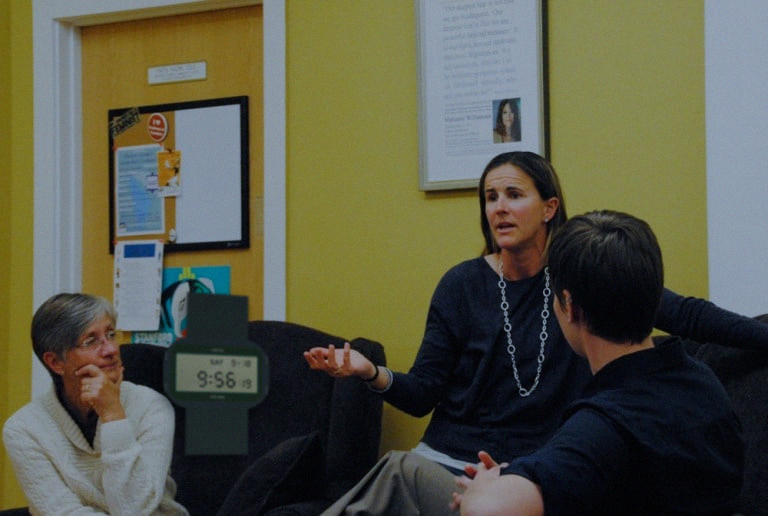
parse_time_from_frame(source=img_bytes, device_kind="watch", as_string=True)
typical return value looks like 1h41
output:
9h56
